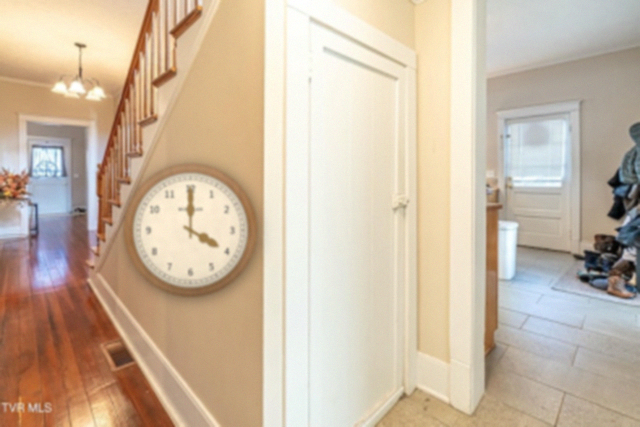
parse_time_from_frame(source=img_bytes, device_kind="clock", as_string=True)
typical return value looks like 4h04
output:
4h00
